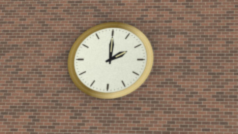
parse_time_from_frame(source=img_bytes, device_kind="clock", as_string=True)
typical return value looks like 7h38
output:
2h00
